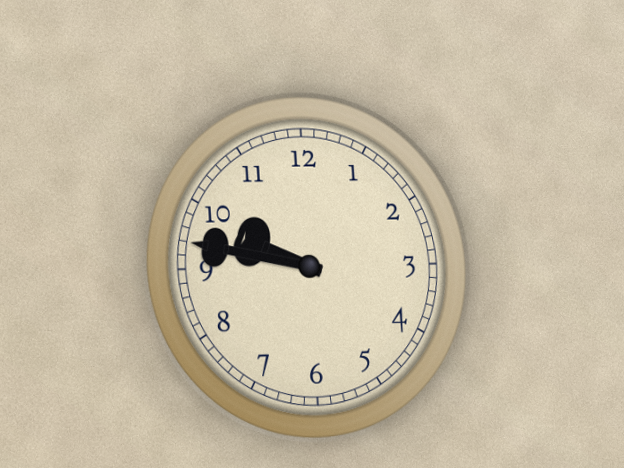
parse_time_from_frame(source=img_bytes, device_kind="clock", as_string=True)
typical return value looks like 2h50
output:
9h47
